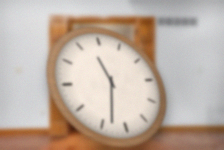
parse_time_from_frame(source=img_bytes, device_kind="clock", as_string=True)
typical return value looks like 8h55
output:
11h33
